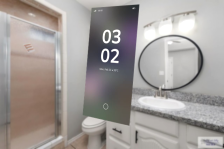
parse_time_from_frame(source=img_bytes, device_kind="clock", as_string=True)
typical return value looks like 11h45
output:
3h02
